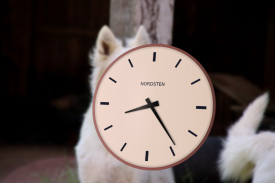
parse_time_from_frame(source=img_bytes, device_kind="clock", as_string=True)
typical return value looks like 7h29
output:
8h24
